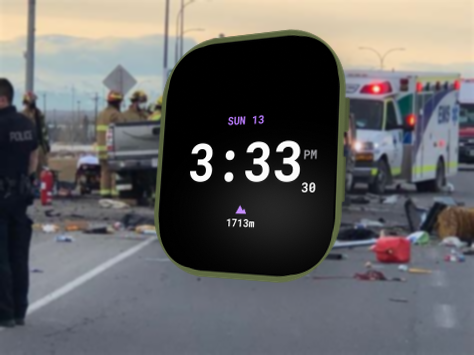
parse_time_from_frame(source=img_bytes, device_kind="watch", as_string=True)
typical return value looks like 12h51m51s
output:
3h33m30s
